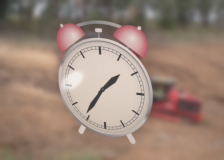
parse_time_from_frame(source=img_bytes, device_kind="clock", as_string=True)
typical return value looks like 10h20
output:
1h36
